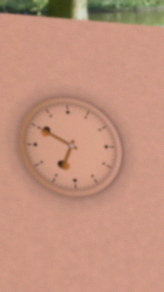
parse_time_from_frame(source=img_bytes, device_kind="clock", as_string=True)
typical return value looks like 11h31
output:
6h50
